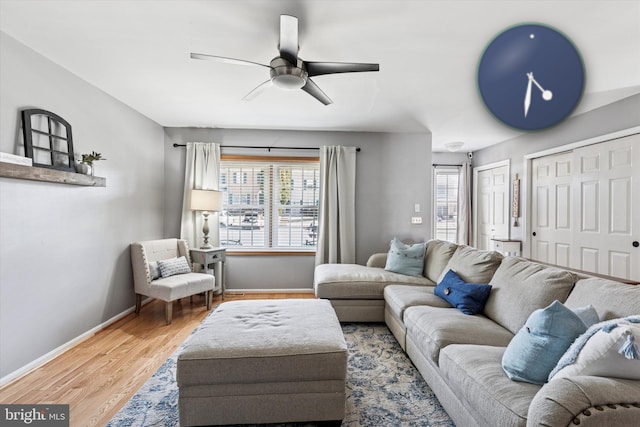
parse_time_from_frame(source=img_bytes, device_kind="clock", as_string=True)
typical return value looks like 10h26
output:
4h31
